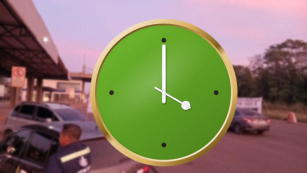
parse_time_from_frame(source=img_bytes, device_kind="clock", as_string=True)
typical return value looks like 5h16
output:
4h00
